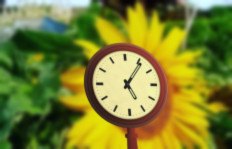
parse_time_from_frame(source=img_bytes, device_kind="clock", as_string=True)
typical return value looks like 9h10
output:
5h06
